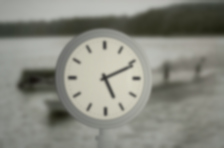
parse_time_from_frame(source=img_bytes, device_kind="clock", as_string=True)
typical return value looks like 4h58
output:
5h11
